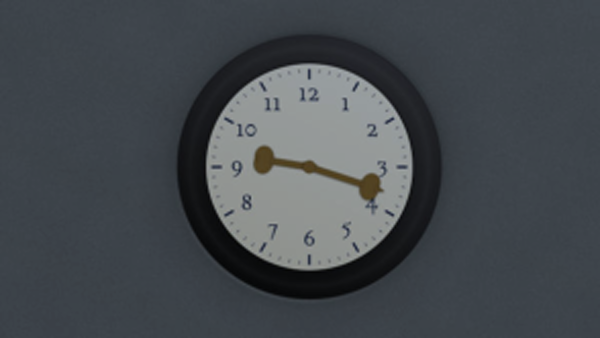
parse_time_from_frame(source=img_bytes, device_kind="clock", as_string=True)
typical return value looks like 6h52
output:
9h18
